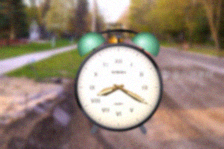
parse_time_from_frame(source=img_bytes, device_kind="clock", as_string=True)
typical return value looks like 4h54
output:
8h20
